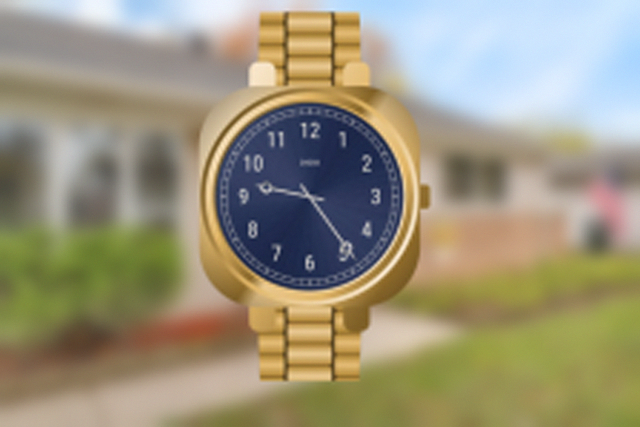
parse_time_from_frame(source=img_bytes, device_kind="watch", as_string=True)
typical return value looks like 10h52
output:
9h24
